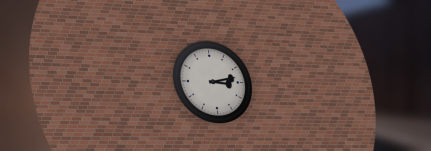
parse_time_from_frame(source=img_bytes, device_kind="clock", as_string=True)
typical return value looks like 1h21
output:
3h13
